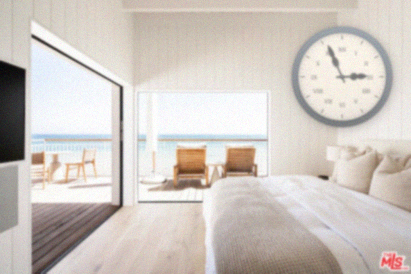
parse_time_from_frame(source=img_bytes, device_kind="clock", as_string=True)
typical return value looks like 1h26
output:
2h56
